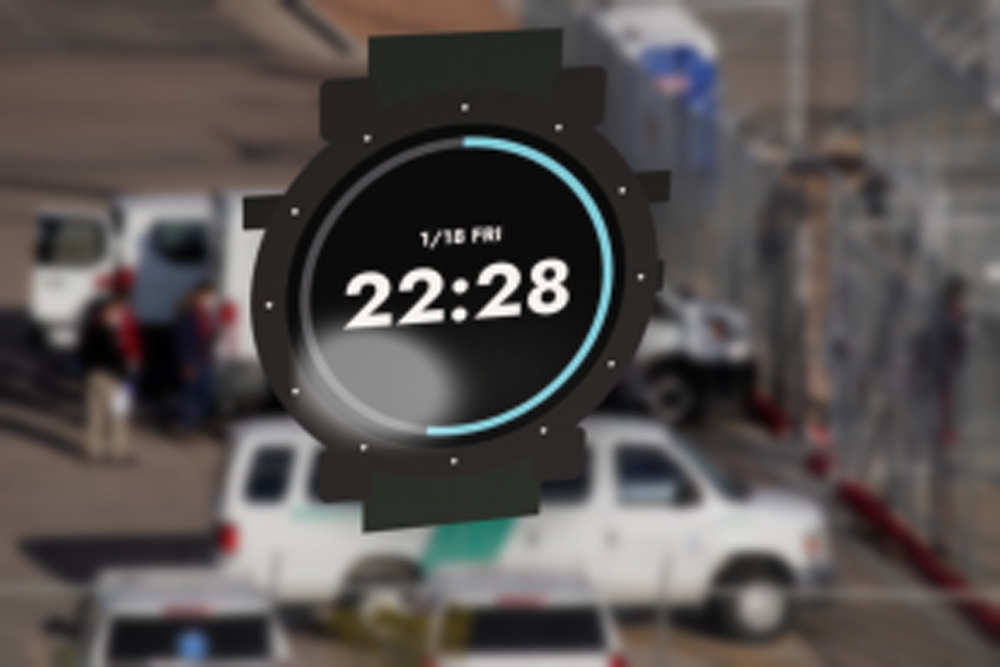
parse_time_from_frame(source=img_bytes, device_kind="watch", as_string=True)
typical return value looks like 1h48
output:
22h28
